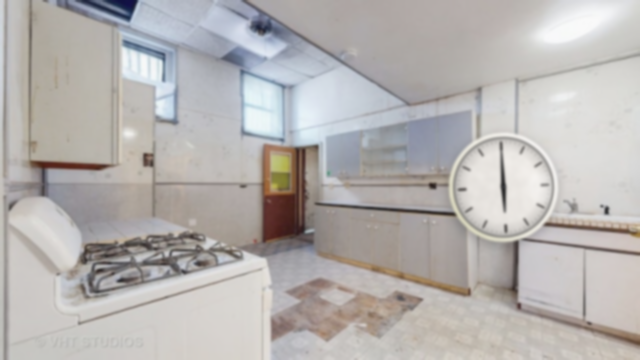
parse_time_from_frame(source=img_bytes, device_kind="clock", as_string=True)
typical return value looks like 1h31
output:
6h00
